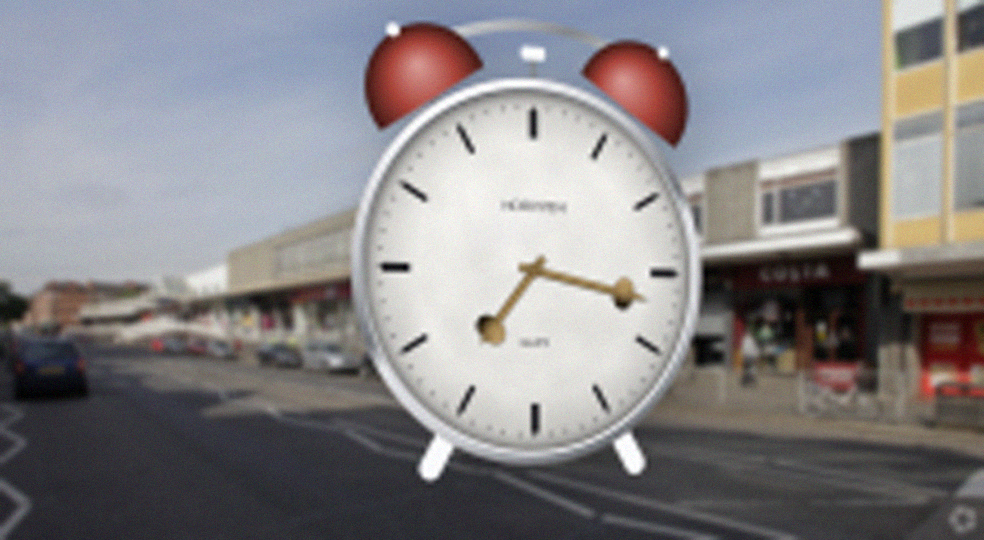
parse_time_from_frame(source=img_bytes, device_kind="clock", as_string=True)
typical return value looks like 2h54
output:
7h17
